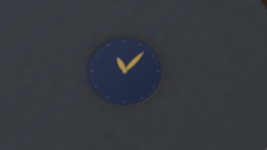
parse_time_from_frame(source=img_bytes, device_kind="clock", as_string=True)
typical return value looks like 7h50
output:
11h07
